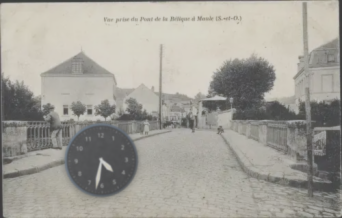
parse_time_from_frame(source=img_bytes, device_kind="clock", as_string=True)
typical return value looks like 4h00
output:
4h32
